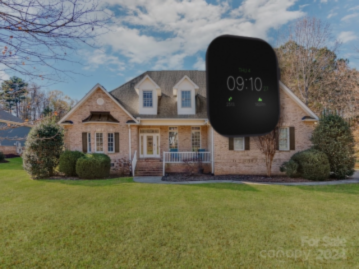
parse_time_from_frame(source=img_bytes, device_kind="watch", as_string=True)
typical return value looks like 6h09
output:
9h10
